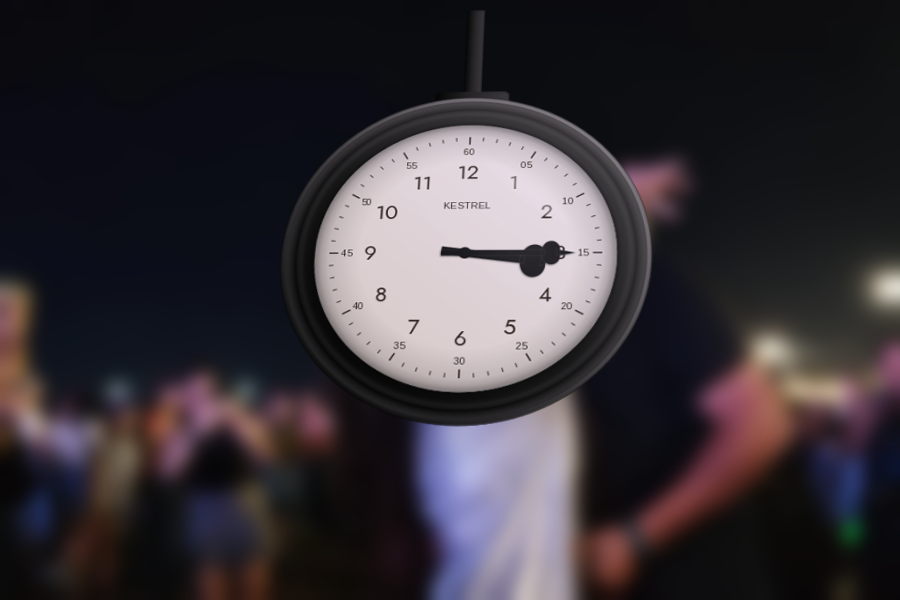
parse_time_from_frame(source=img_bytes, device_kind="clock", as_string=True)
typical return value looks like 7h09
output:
3h15
